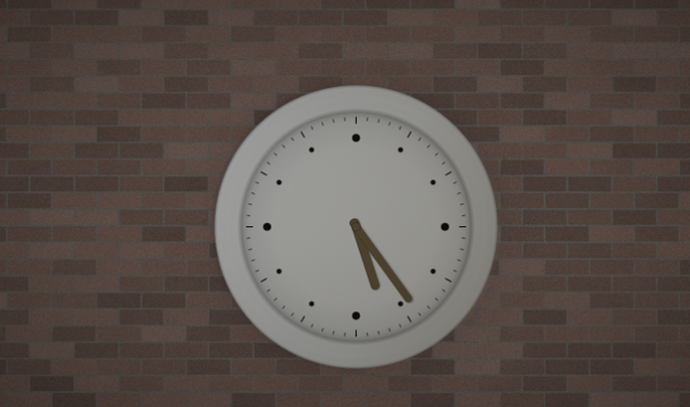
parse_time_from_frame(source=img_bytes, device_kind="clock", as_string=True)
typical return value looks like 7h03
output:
5h24
